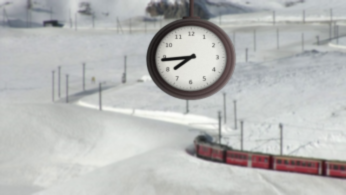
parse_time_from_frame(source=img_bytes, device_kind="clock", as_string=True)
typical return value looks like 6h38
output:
7h44
